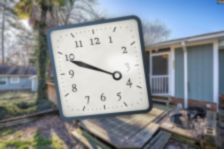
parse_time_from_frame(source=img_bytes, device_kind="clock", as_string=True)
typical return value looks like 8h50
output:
3h49
